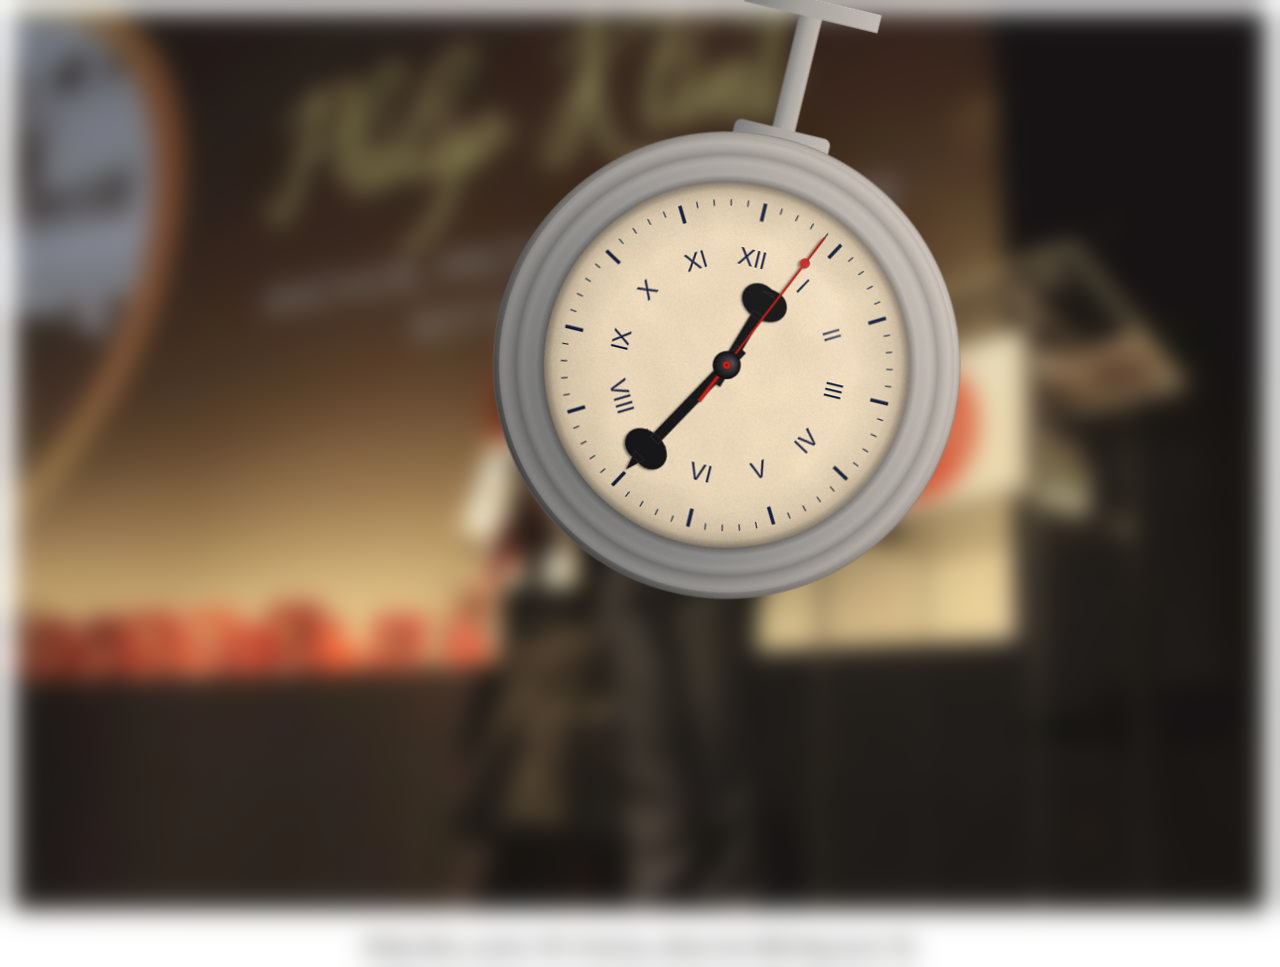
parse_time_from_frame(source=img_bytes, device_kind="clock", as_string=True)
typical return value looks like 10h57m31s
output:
12h35m04s
